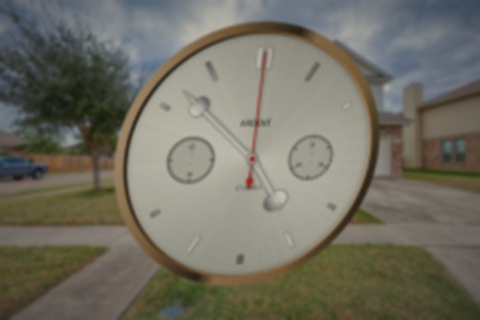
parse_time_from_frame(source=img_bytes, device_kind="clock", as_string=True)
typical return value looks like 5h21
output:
4h52
